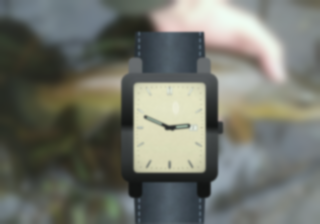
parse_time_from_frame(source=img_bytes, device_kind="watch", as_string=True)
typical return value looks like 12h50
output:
2h49
